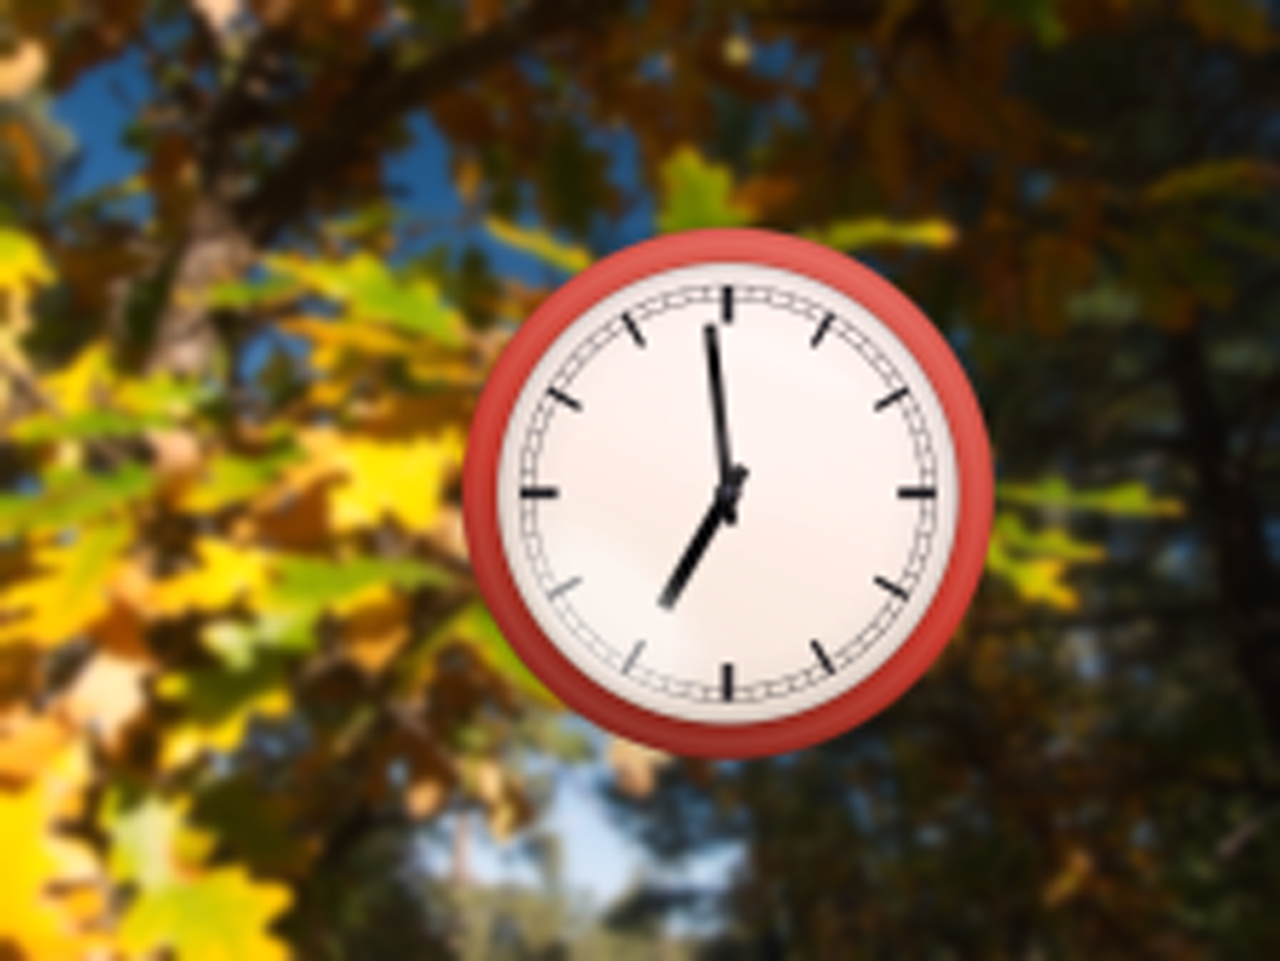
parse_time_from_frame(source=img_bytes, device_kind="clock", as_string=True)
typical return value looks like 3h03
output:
6h59
